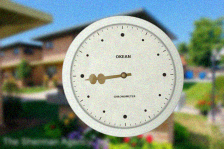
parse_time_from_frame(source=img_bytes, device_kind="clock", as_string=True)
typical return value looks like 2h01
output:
8h44
